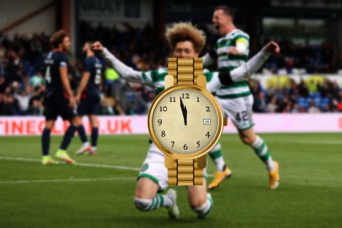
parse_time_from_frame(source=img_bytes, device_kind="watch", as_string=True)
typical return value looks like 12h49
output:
11h58
